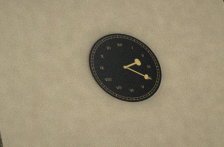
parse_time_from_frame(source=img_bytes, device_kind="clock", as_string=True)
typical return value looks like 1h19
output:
2h20
